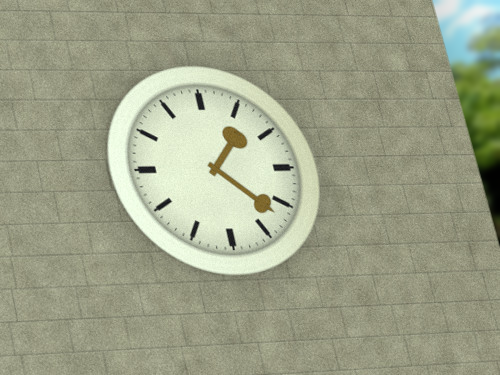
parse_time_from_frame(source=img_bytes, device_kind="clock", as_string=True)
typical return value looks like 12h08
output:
1h22
